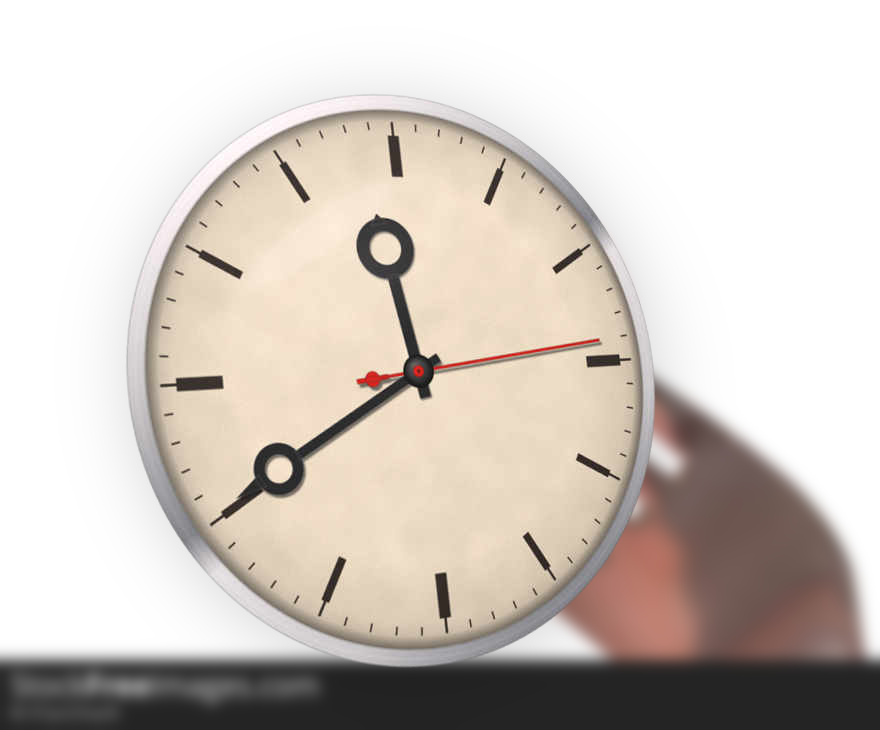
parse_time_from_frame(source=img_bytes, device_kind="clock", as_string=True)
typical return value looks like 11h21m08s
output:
11h40m14s
